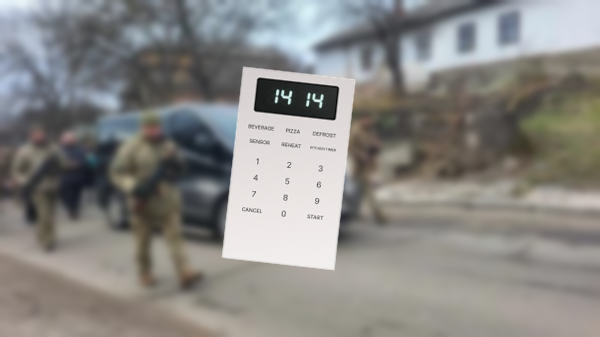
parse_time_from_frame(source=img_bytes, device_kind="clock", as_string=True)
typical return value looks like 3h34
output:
14h14
